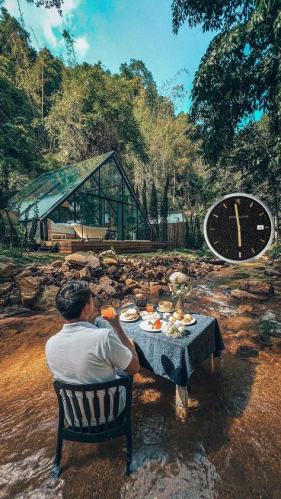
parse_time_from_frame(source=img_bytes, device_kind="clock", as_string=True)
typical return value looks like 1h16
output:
5h59
